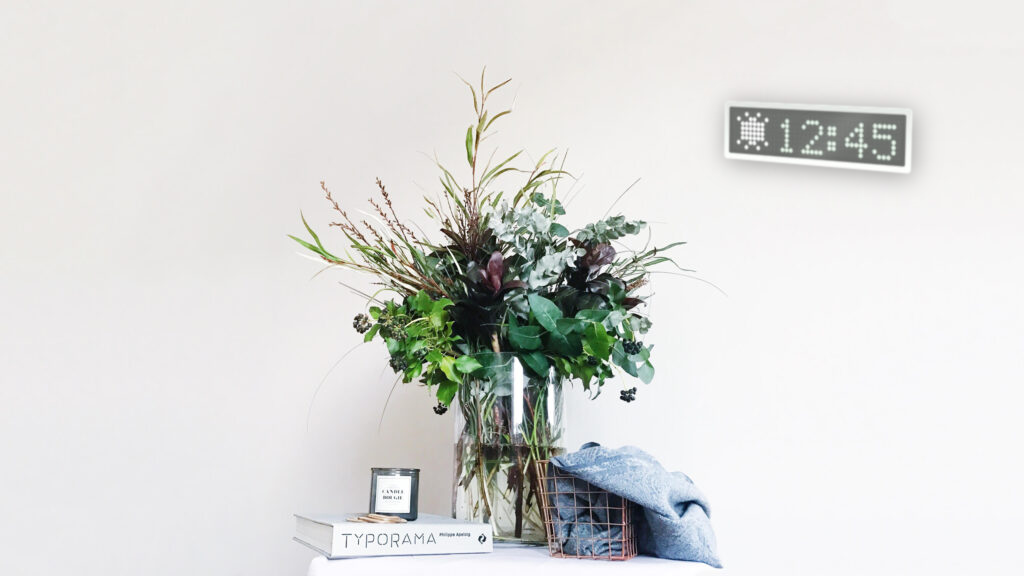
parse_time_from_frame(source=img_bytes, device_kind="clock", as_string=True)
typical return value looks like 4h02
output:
12h45
